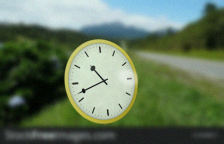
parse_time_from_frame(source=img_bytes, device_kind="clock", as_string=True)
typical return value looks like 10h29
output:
10h42
